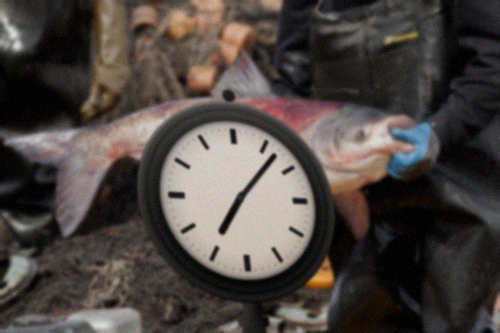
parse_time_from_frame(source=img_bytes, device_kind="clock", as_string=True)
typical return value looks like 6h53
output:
7h07
